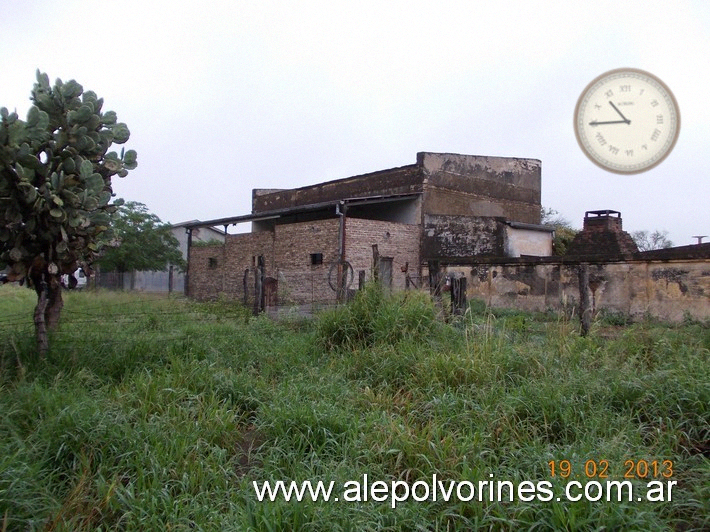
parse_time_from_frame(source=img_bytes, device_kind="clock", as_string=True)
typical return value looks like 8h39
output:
10h45
